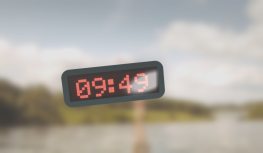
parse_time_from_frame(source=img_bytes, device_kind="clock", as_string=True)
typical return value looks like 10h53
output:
9h49
